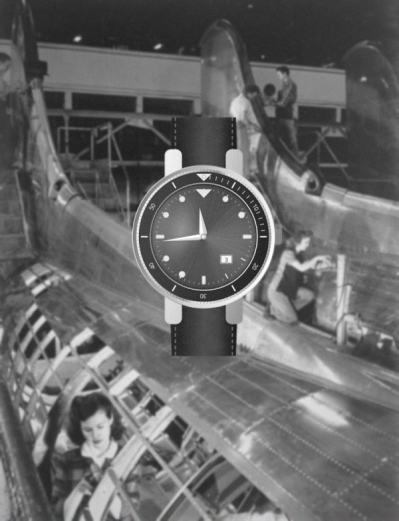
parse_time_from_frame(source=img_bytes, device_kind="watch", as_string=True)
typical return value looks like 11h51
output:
11h44
